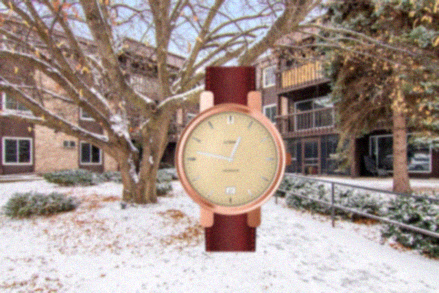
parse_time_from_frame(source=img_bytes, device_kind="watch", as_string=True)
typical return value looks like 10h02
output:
12h47
